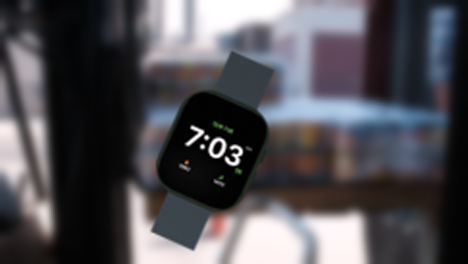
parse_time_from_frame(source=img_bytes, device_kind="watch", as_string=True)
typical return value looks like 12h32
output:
7h03
